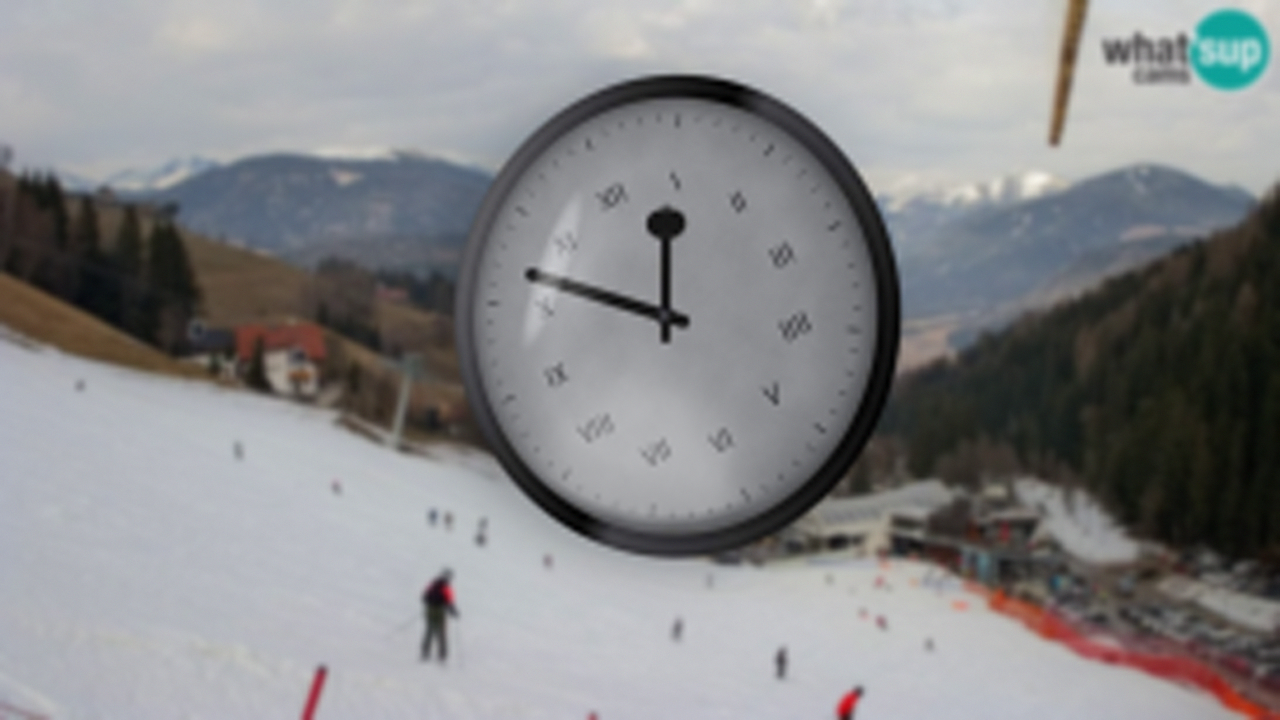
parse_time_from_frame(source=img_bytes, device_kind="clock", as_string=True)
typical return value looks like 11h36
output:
12h52
